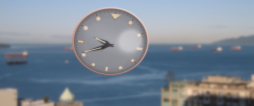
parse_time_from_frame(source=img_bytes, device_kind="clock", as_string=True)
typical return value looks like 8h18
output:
9h41
